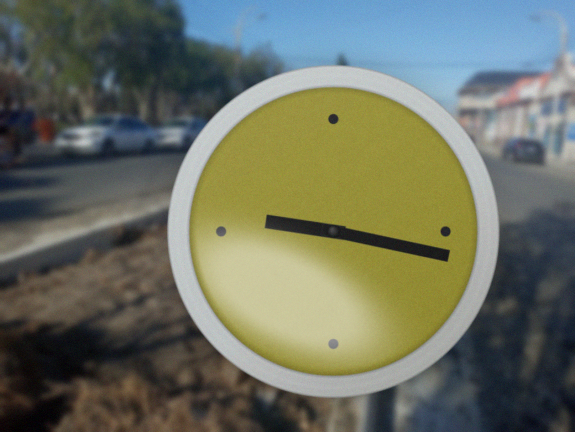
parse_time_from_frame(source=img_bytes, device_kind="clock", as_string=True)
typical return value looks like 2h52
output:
9h17
